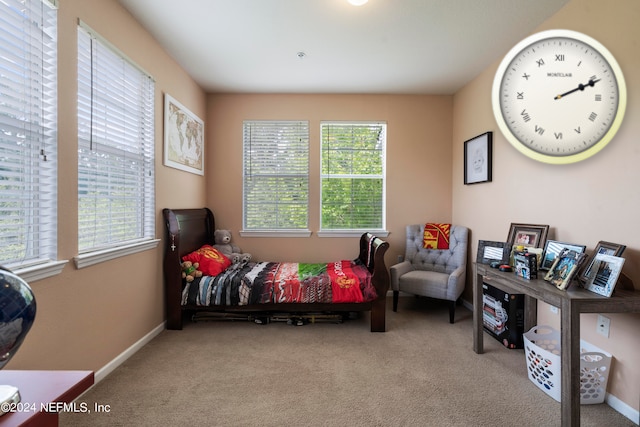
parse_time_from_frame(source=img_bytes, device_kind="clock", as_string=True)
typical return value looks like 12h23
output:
2h11
